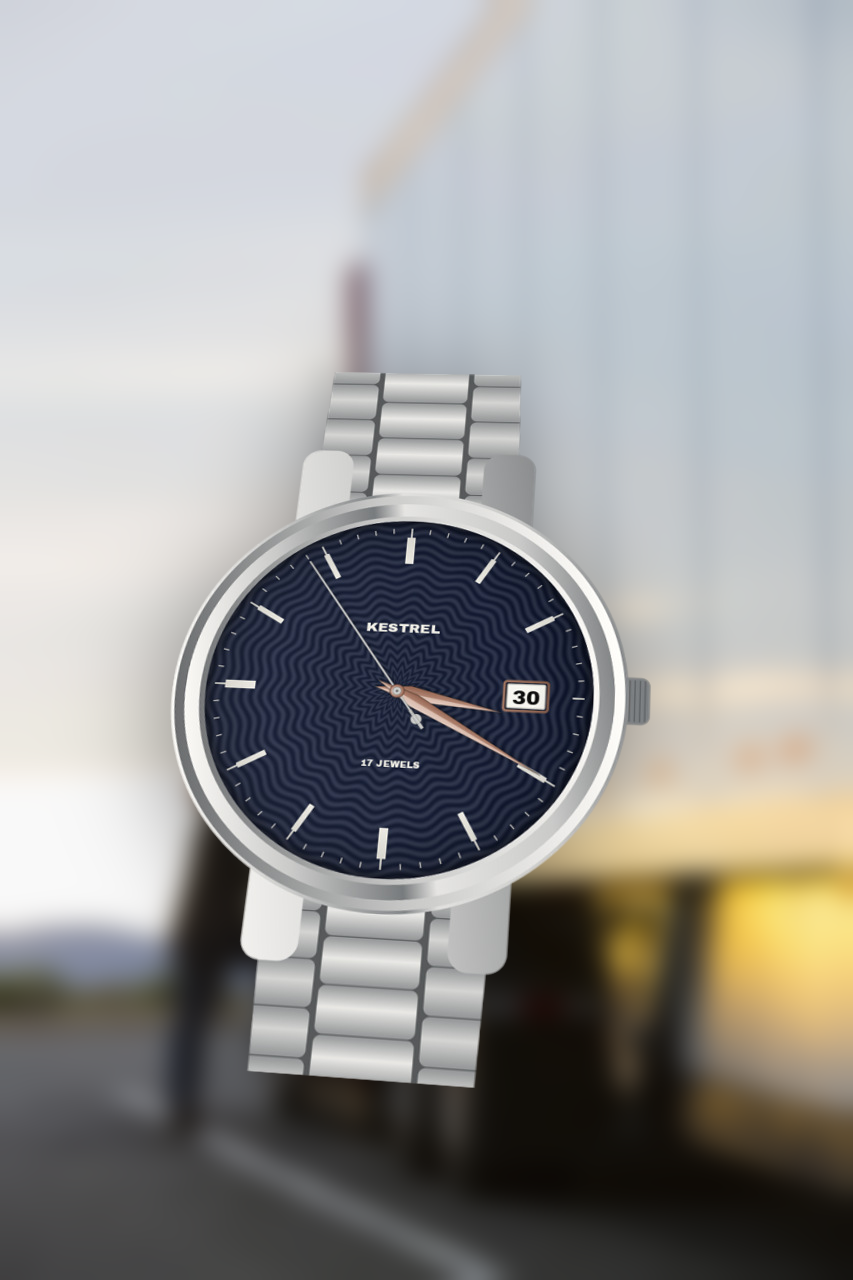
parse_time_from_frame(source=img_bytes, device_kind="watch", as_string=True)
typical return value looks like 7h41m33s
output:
3h19m54s
